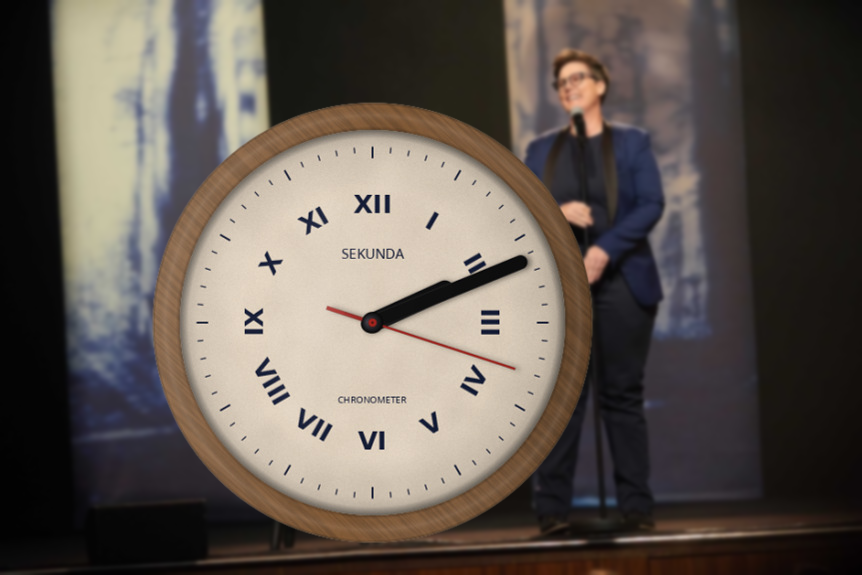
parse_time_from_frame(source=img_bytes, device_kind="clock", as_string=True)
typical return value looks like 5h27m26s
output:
2h11m18s
